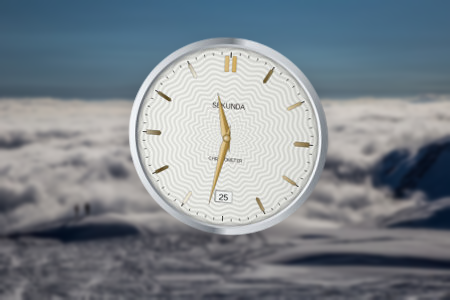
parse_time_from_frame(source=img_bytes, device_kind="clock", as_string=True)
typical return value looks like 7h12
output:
11h32
